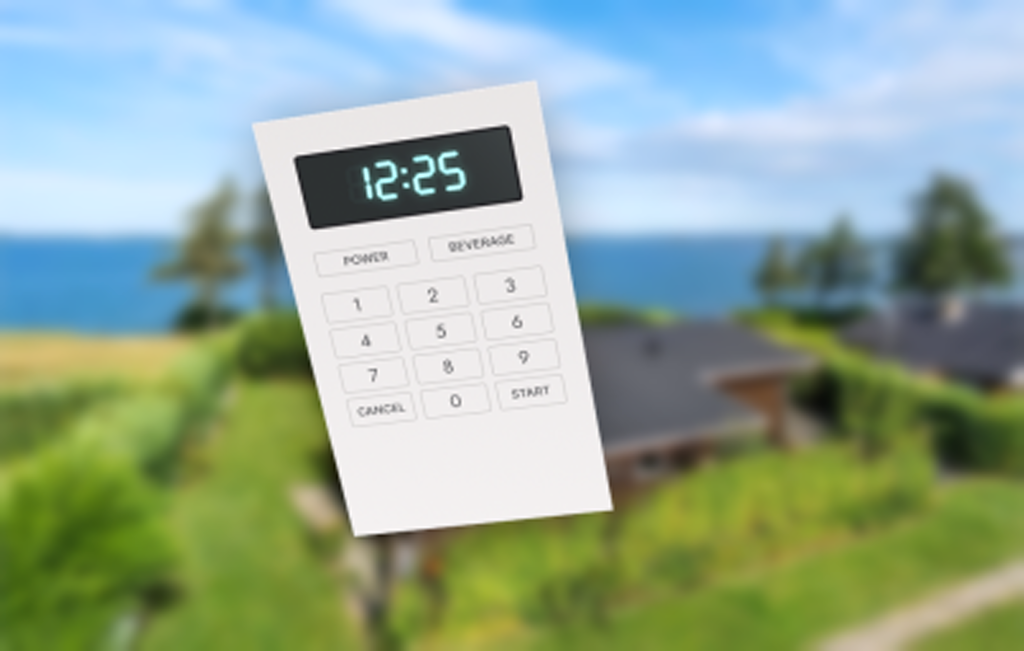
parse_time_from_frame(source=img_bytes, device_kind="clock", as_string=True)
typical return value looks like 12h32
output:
12h25
